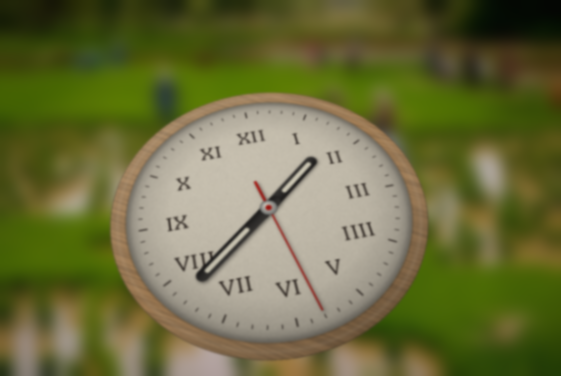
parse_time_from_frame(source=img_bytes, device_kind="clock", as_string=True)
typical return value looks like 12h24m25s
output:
1h38m28s
